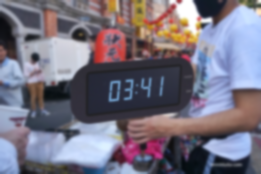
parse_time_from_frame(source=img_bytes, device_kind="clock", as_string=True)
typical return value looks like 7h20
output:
3h41
